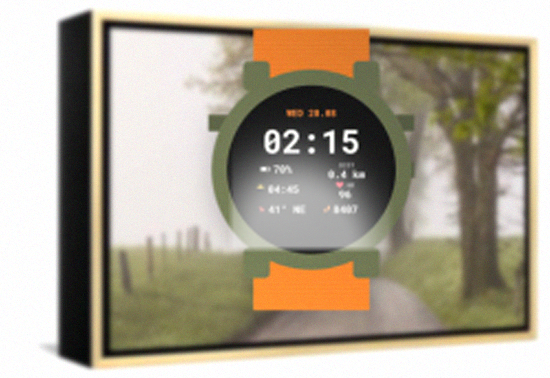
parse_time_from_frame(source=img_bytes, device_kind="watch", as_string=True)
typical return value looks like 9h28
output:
2h15
